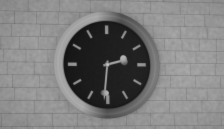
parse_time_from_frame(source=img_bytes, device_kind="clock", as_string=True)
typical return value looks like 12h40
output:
2h31
